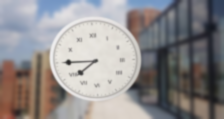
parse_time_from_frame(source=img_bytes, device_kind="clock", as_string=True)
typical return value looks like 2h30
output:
7h45
